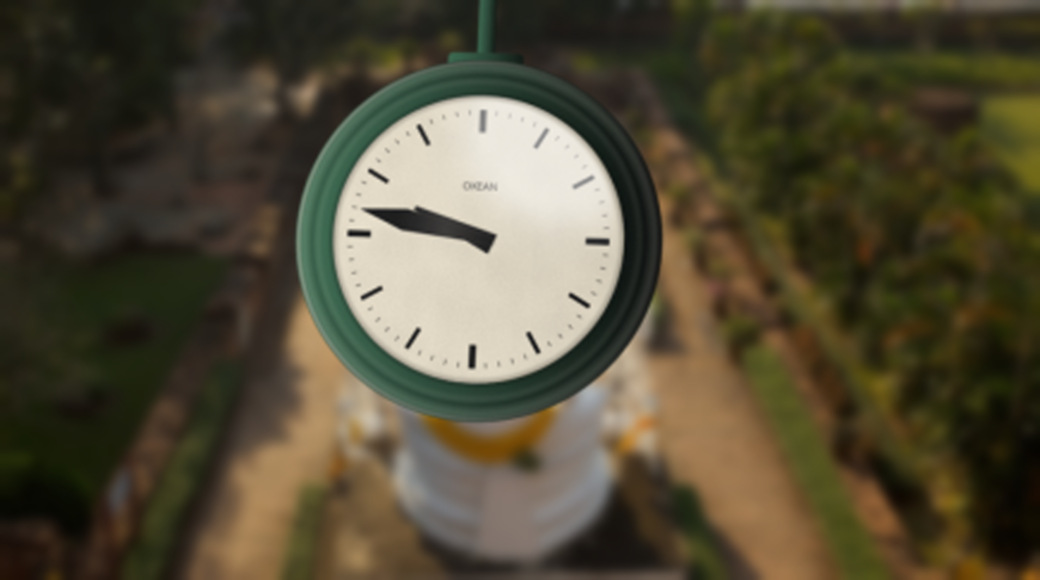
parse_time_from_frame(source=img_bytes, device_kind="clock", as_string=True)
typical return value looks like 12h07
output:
9h47
